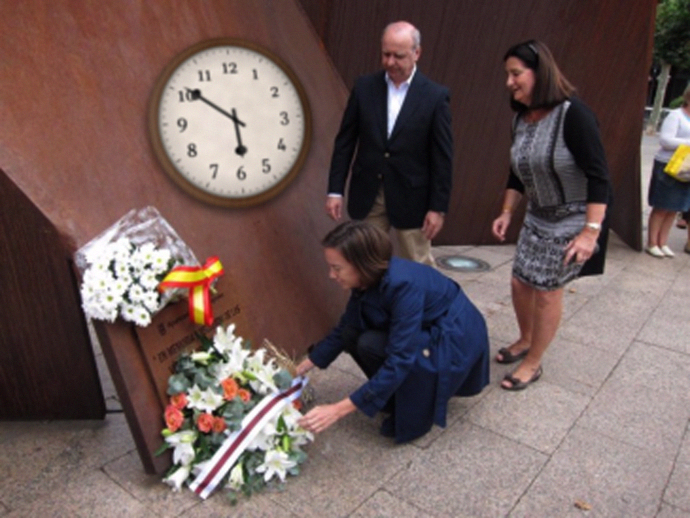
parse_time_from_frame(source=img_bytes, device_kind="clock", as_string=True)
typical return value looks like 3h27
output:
5h51
